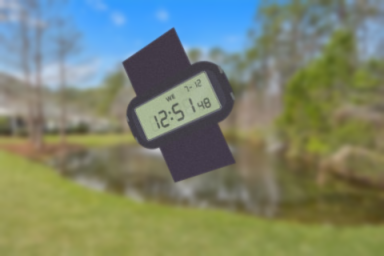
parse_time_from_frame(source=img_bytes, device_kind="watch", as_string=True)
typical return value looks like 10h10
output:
12h51
